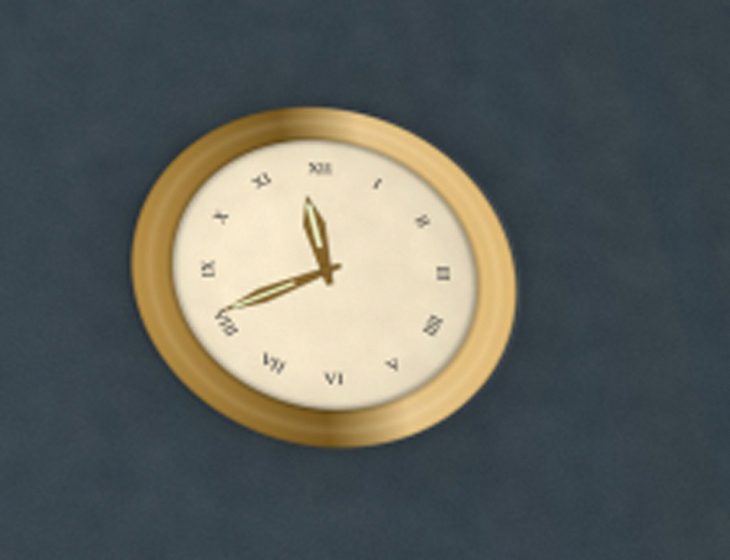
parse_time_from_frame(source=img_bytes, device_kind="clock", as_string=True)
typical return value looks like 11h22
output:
11h41
